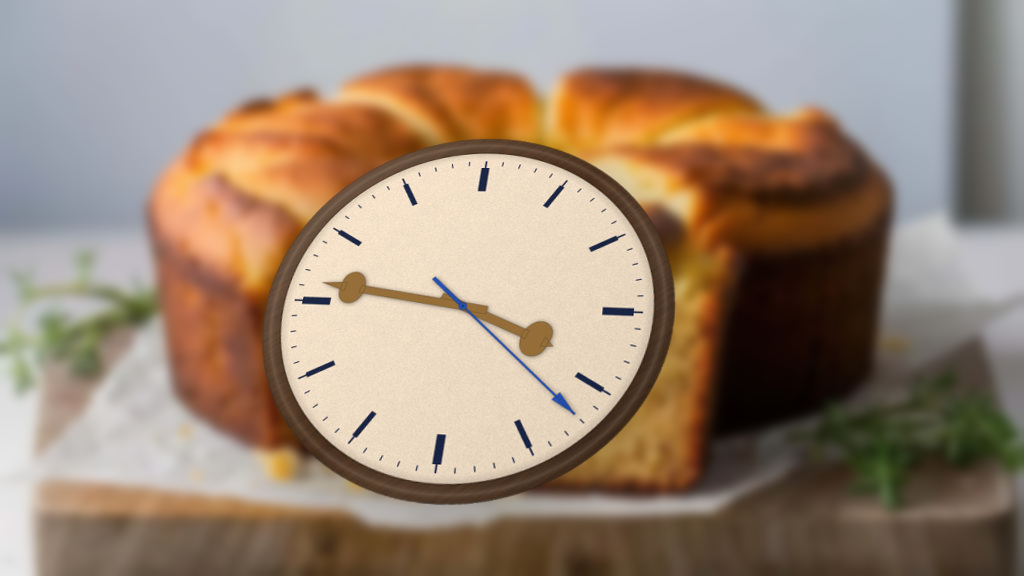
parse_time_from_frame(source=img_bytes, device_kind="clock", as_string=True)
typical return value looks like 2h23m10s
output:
3h46m22s
